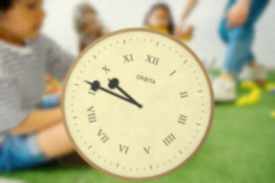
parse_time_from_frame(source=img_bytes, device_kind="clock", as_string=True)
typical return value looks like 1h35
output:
9h46
